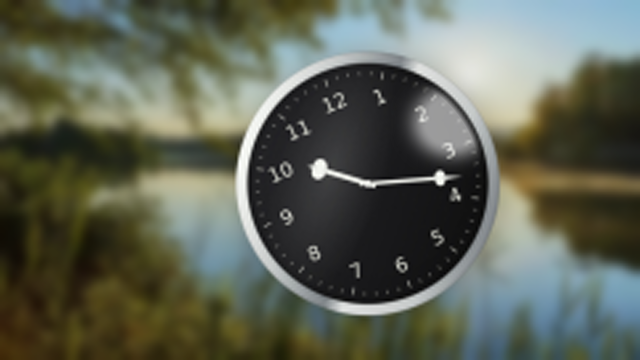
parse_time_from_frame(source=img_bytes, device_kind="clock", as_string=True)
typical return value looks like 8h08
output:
10h18
